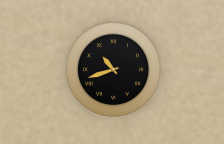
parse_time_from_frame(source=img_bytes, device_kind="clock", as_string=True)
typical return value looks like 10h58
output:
10h42
